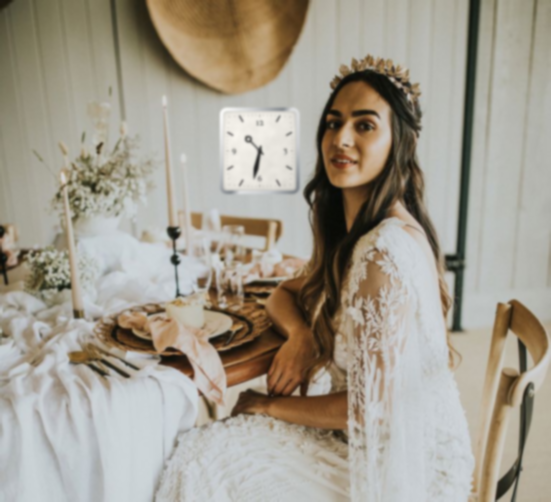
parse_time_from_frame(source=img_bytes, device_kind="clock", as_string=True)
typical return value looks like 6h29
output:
10h32
